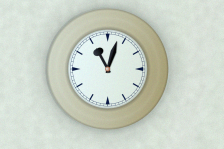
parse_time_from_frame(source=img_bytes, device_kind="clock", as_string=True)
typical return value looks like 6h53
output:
11h03
